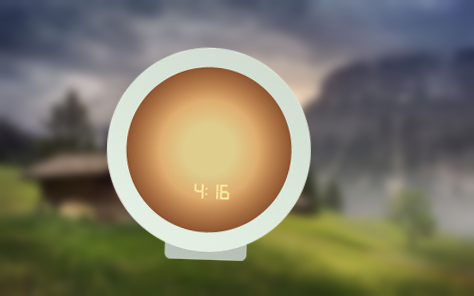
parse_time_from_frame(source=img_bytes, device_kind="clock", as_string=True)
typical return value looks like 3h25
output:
4h16
